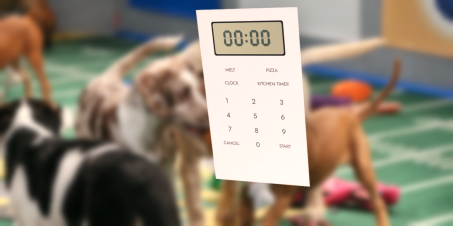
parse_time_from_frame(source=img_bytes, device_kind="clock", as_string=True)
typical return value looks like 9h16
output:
0h00
